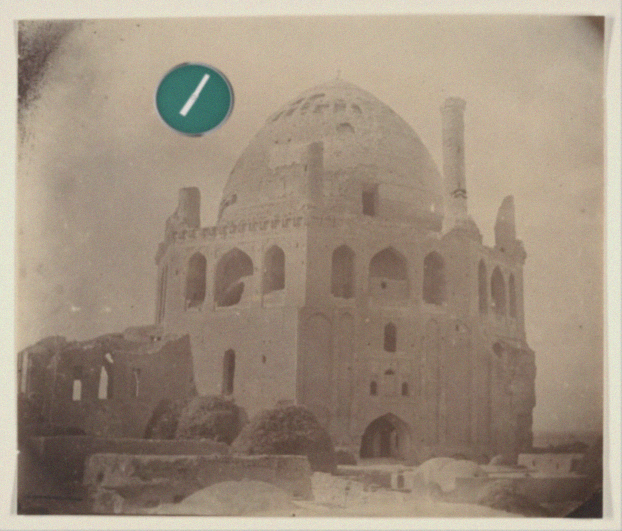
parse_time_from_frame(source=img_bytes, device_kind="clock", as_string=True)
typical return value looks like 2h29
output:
7h05
